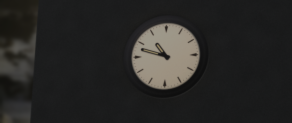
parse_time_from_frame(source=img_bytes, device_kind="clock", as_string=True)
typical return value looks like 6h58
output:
10h48
